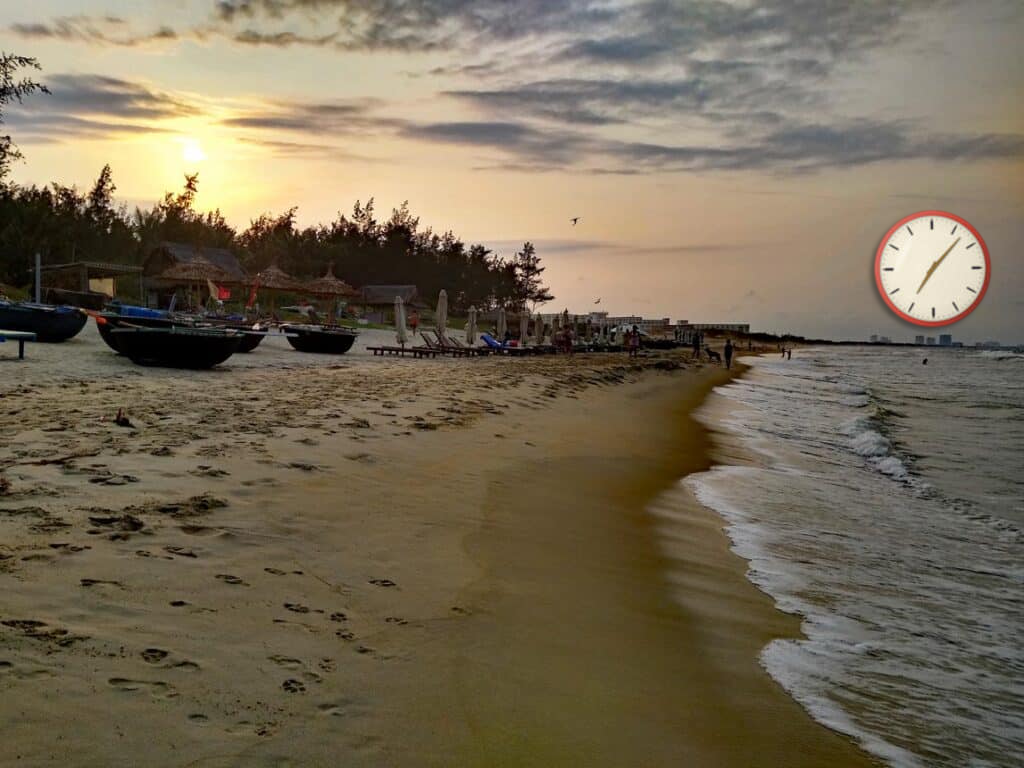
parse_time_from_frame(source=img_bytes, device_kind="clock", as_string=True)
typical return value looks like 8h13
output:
7h07
